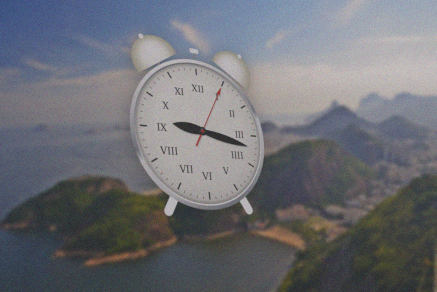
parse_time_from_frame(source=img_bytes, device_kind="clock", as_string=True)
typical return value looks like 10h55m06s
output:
9h17m05s
